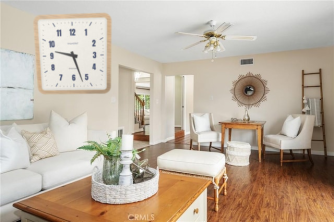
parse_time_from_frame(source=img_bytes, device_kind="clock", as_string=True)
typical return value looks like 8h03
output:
9h27
